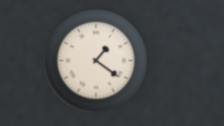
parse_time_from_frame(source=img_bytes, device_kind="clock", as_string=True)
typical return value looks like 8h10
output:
1h21
